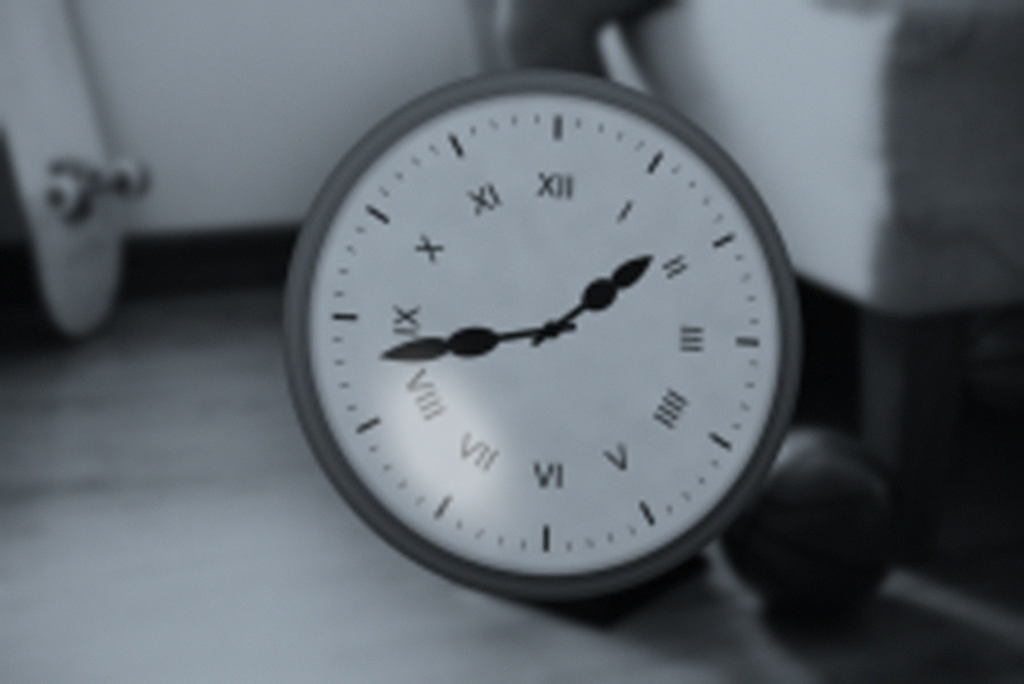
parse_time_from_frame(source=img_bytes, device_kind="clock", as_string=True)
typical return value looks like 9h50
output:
1h43
